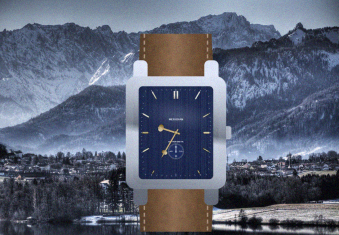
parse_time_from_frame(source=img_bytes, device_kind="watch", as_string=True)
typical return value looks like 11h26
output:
9h35
